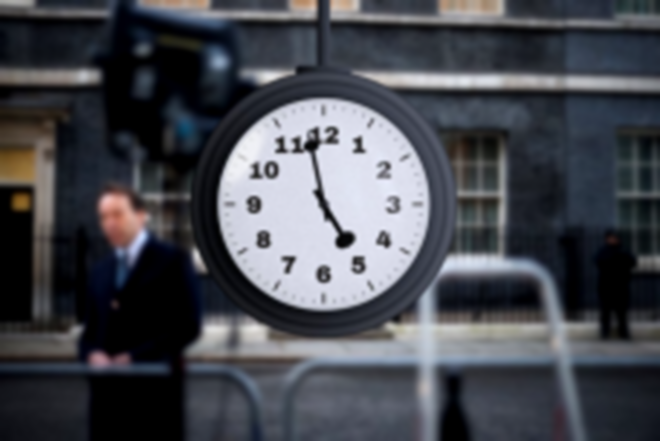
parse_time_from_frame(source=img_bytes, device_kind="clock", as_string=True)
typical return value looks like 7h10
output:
4h58
